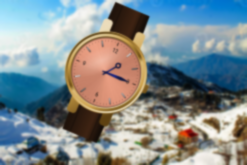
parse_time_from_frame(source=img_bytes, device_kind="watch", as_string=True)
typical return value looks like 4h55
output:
1h15
